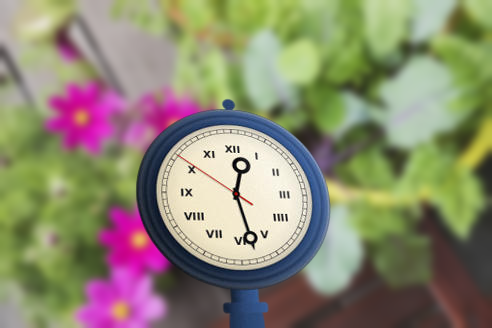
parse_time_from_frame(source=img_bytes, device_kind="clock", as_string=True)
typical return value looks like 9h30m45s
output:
12h27m51s
